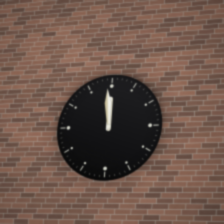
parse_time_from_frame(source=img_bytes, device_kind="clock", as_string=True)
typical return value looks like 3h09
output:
11h59
